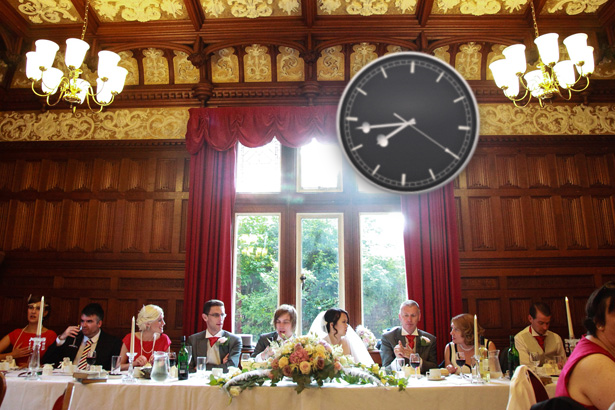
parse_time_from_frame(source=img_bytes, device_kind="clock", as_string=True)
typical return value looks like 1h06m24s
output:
7h43m20s
